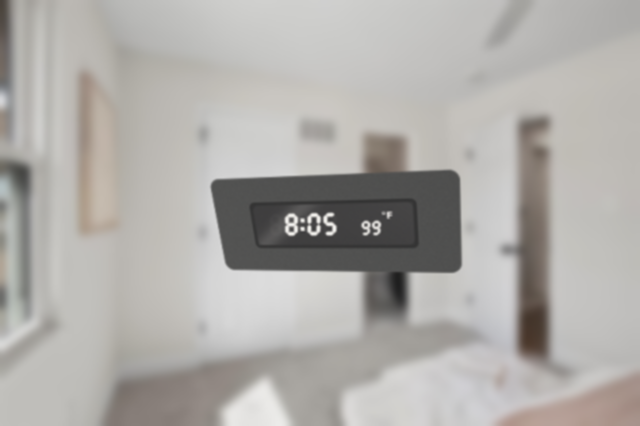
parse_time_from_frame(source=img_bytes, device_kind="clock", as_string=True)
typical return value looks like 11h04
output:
8h05
